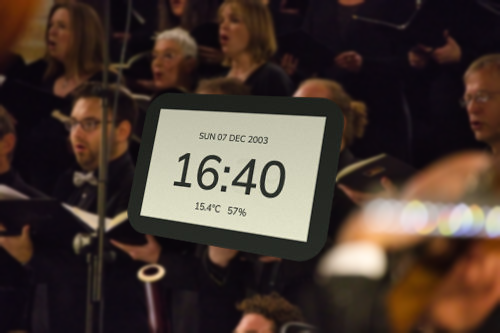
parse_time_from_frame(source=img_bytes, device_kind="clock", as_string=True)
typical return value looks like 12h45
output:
16h40
